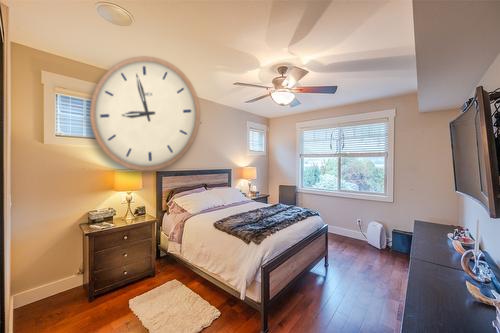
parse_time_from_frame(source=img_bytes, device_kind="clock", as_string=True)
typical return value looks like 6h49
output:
8h58
